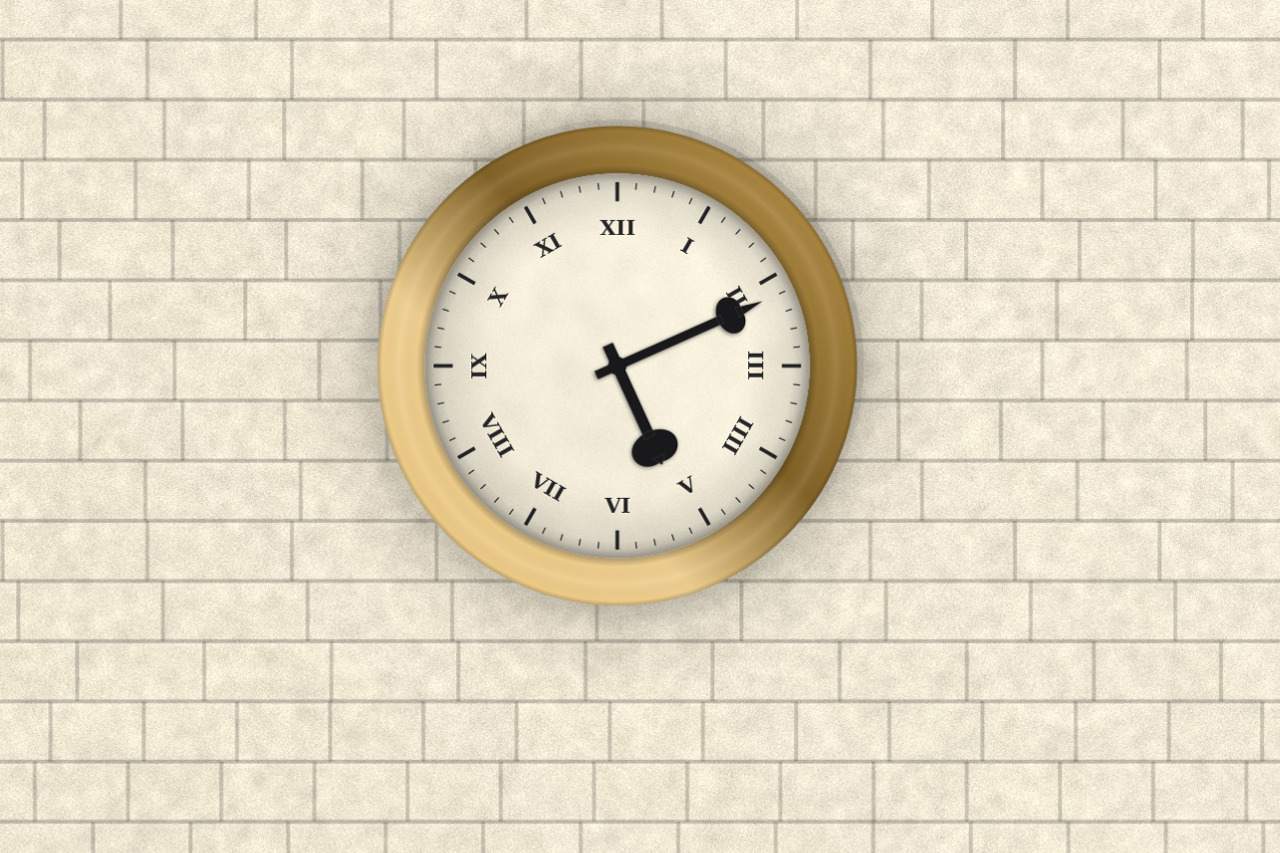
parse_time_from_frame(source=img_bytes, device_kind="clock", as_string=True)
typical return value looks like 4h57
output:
5h11
